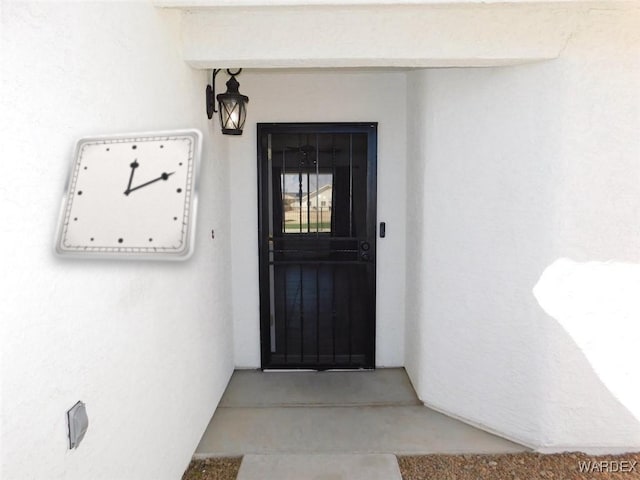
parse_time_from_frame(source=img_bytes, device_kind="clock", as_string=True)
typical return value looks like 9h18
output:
12h11
